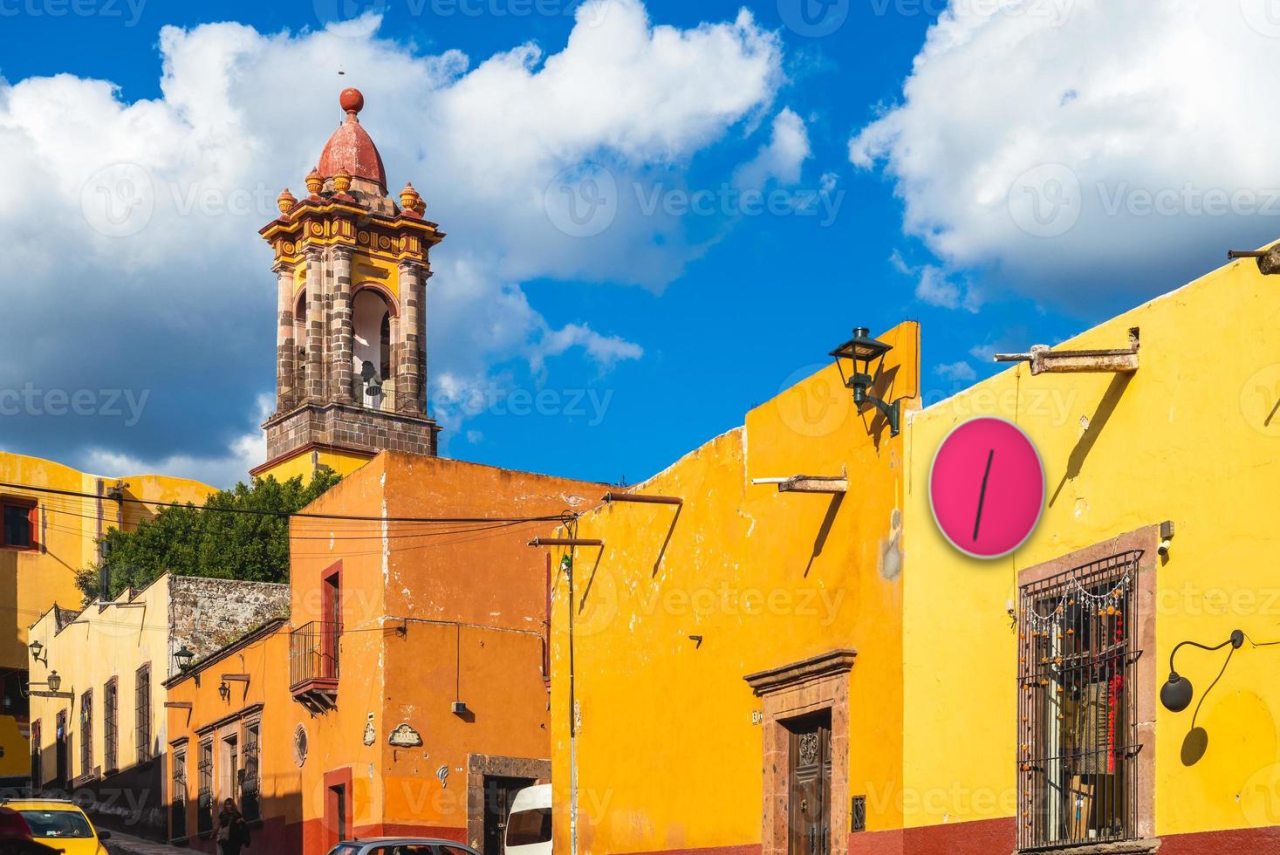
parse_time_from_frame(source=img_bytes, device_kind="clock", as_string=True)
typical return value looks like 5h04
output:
12h32
